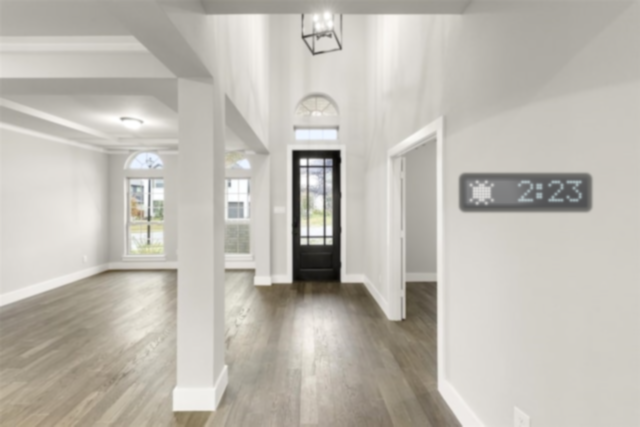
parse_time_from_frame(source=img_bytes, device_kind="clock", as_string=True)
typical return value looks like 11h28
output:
2h23
